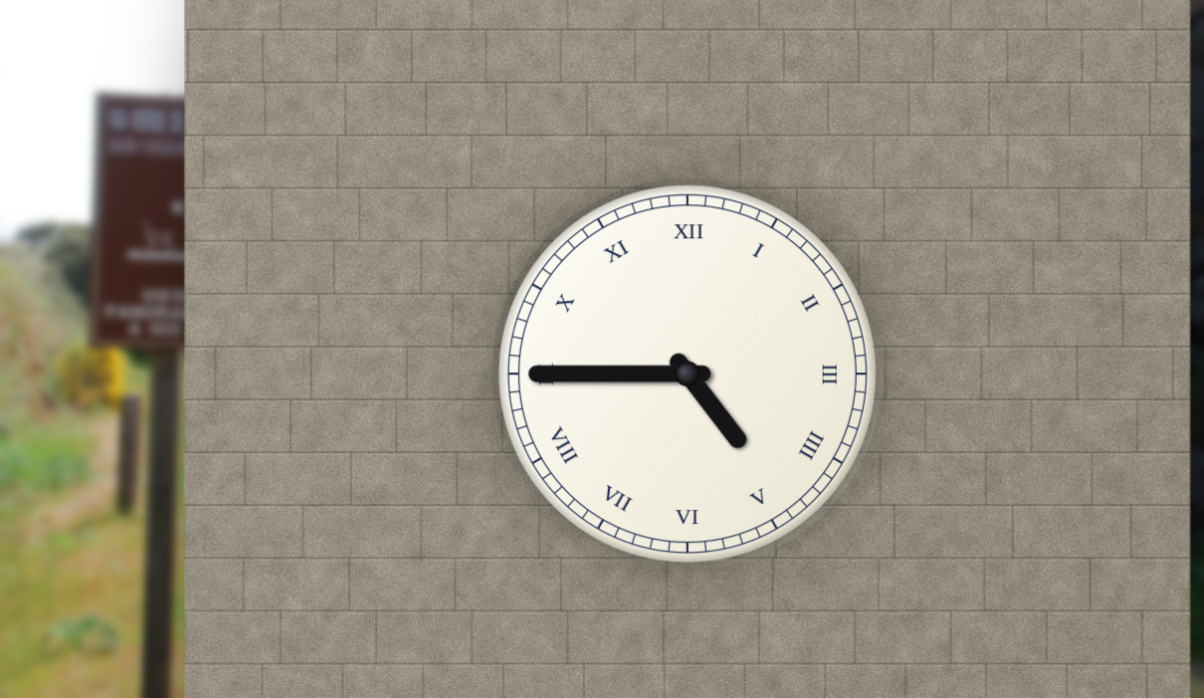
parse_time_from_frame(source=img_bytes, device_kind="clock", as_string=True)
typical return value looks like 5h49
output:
4h45
